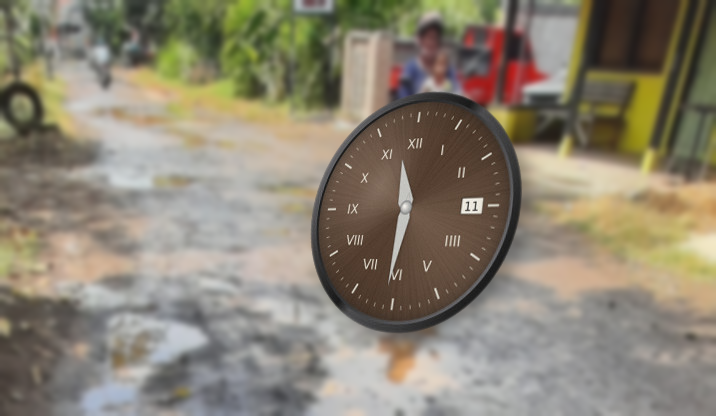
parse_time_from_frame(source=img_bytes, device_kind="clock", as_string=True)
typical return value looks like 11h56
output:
11h31
